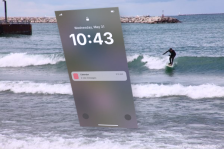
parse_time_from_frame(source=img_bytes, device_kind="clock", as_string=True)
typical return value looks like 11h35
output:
10h43
